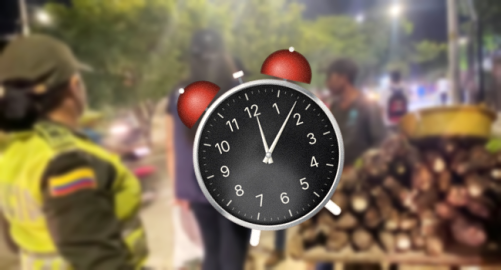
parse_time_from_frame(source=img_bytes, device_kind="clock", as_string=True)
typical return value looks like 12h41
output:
12h08
